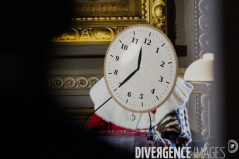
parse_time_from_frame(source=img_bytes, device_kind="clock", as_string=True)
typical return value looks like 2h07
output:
11h35
